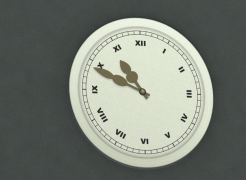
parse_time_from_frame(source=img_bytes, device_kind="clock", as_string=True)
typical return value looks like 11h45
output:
10h49
